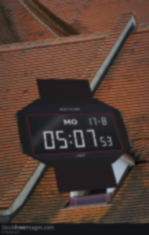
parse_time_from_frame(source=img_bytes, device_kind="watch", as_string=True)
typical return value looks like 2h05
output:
5h07
